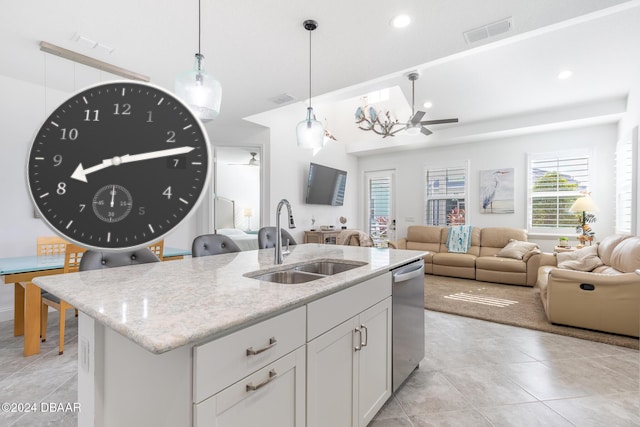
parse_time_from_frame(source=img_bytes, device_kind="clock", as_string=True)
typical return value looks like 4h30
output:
8h13
